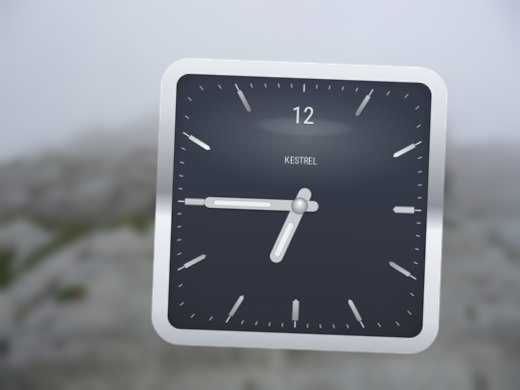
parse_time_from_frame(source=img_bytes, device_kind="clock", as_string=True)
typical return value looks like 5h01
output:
6h45
